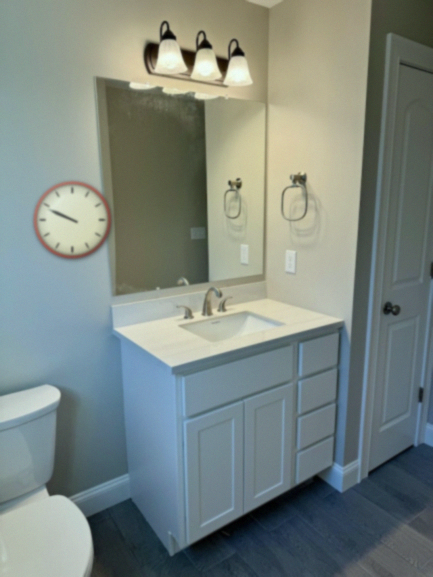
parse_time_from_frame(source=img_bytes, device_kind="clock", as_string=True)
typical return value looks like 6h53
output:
9h49
